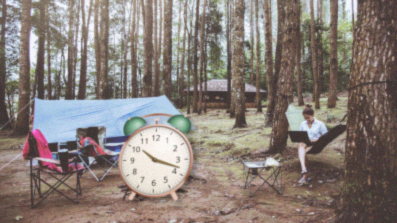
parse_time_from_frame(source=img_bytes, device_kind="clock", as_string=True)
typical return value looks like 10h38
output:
10h18
